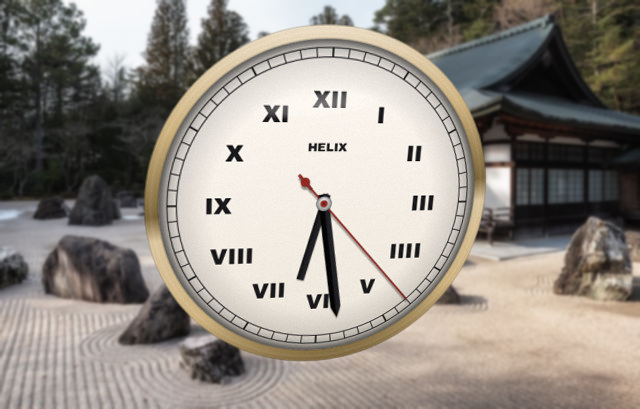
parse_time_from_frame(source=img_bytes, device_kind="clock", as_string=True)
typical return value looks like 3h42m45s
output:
6h28m23s
